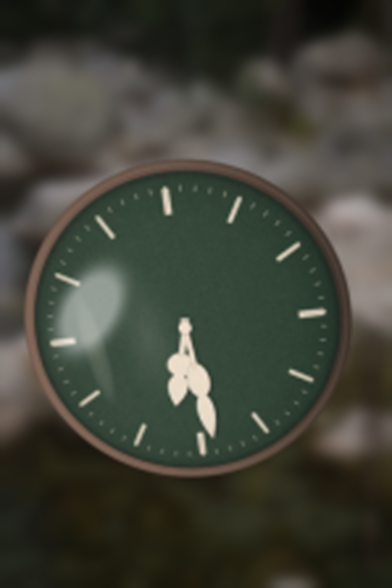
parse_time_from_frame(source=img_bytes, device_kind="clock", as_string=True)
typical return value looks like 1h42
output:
6h29
